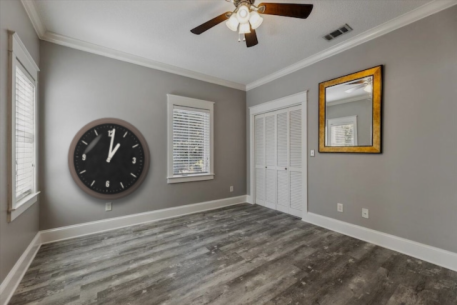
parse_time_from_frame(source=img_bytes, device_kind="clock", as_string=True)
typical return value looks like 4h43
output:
1h01
